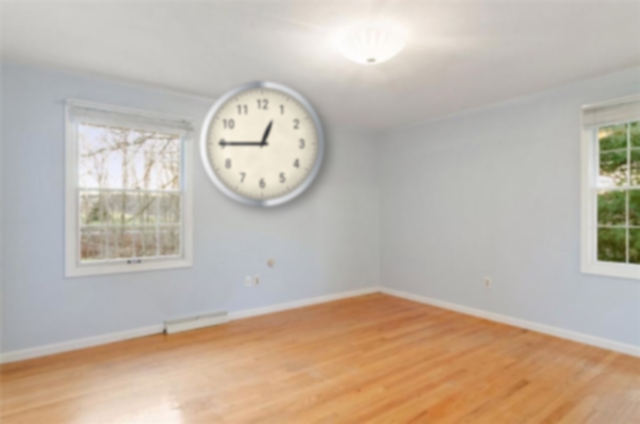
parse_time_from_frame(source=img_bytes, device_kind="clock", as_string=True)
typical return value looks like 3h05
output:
12h45
